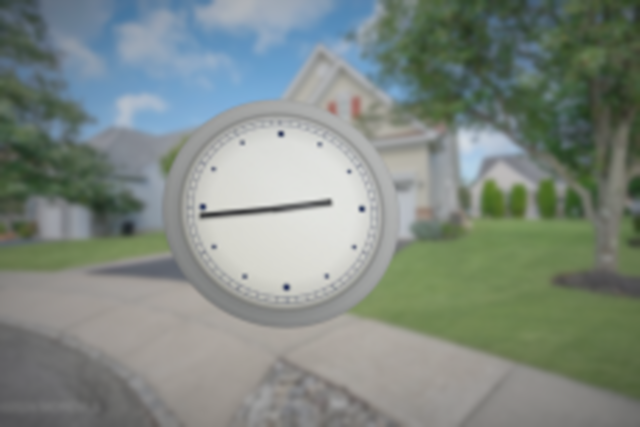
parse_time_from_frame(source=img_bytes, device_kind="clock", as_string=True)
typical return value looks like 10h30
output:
2h44
